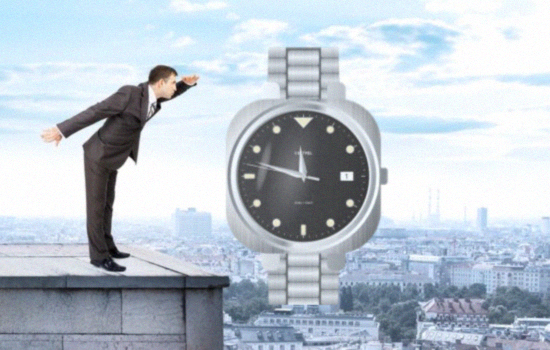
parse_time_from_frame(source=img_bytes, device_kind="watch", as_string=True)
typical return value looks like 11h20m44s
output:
11h47m47s
